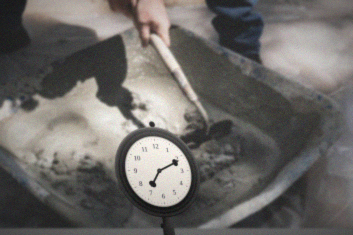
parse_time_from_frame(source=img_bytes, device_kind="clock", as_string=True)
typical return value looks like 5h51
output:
7h11
